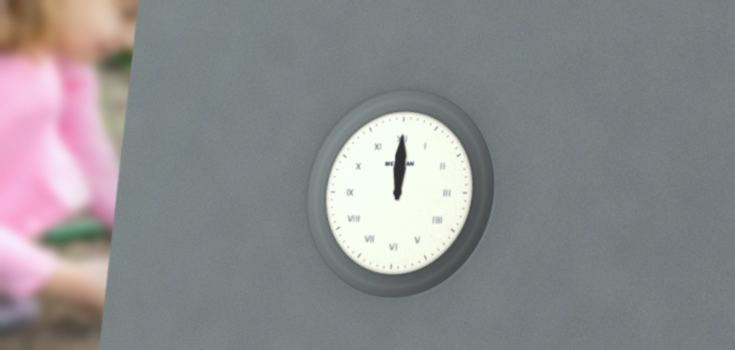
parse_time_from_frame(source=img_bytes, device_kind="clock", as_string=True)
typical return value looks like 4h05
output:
12h00
